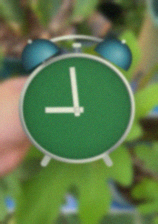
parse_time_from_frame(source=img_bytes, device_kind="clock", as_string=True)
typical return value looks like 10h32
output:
8h59
